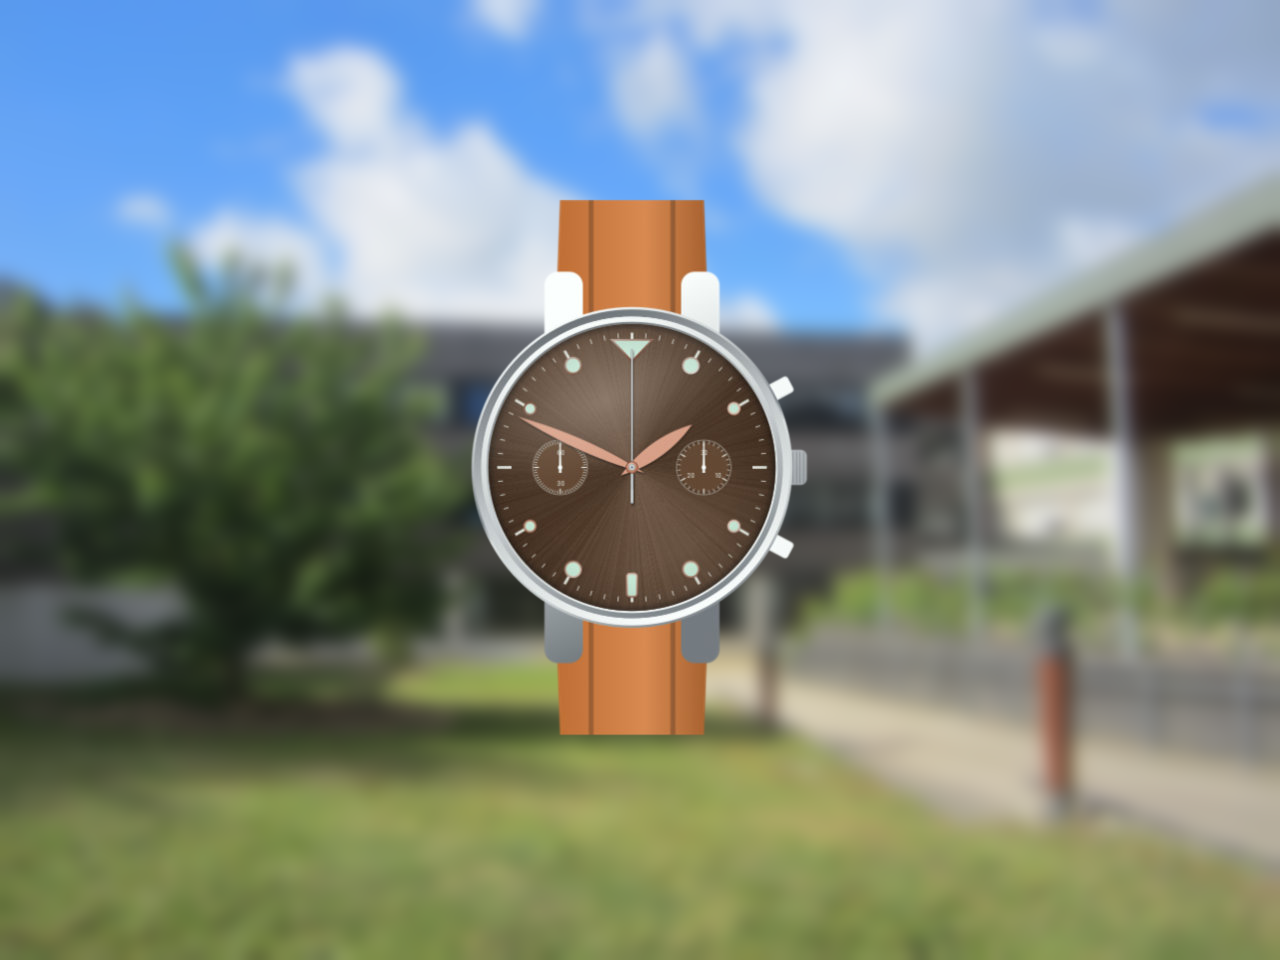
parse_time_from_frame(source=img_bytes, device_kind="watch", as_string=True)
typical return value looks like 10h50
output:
1h49
